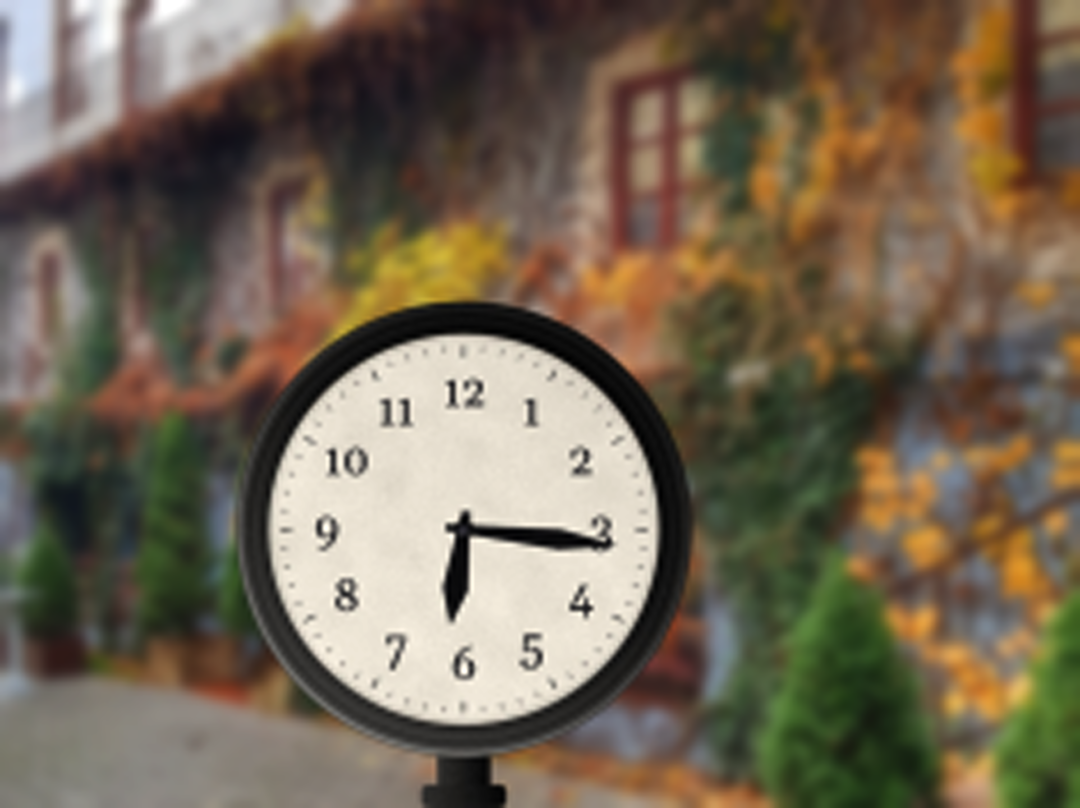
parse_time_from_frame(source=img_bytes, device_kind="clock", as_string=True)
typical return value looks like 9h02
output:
6h16
